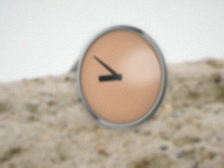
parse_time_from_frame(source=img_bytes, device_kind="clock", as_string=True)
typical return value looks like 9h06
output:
8h51
